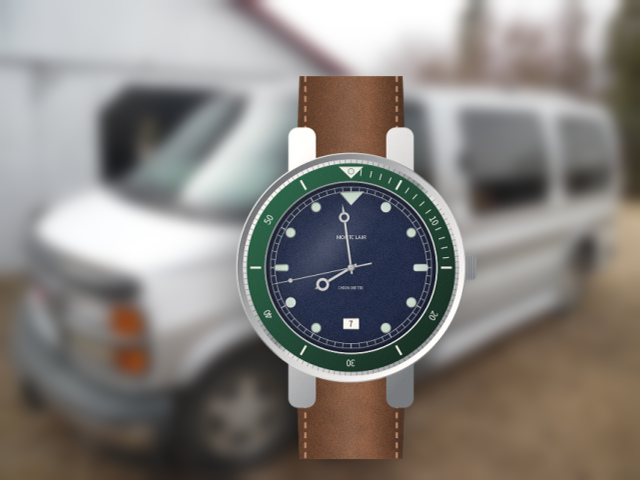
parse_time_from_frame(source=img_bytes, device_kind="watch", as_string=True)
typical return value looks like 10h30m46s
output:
7h58m43s
